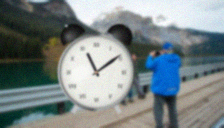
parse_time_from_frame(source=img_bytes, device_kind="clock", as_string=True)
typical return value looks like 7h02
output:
11h09
